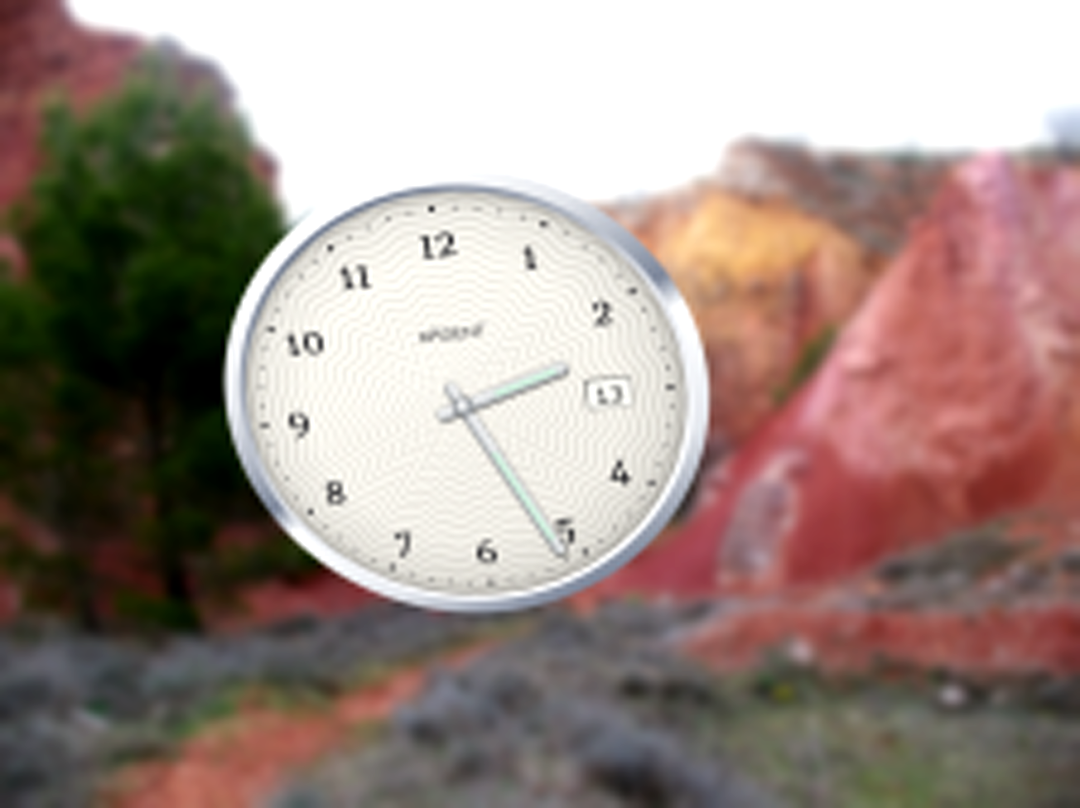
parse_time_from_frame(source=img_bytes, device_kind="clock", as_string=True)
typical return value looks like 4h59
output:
2h26
